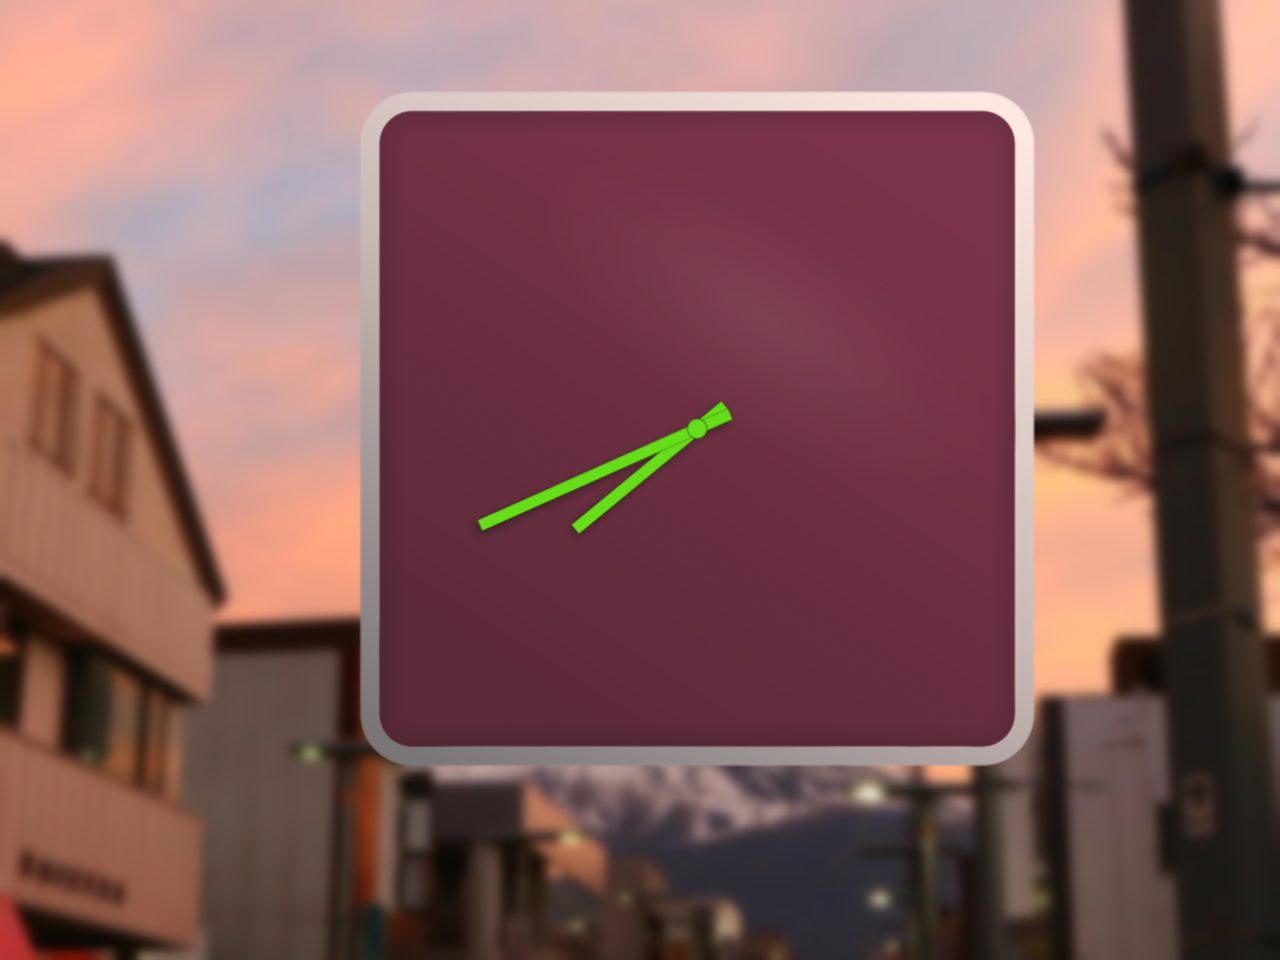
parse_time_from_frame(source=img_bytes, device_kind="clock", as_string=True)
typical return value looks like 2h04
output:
7h41
